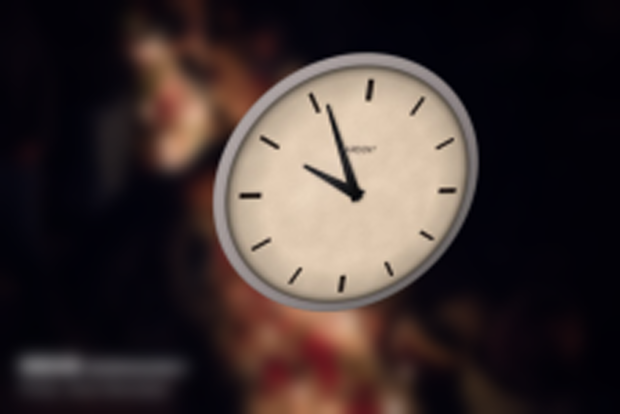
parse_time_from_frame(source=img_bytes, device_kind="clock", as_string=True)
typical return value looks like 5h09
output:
9h56
